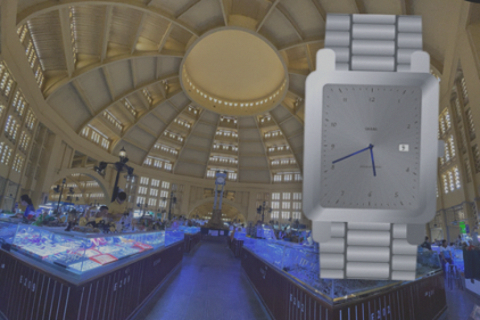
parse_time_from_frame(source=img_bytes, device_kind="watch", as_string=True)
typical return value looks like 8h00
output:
5h41
